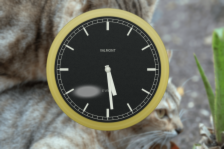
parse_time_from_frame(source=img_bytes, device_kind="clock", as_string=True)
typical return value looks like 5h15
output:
5h29
